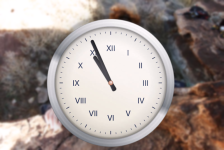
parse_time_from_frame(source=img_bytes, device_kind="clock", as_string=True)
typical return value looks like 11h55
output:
10h56
